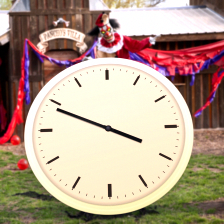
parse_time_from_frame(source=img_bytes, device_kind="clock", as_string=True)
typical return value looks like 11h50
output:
3h49
